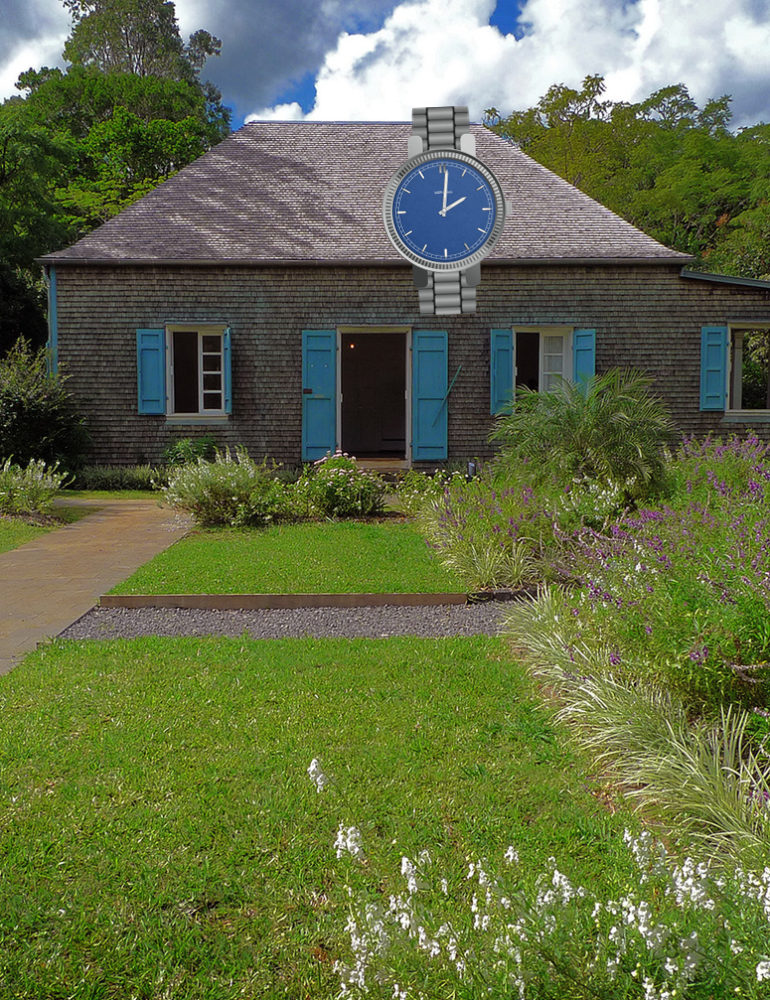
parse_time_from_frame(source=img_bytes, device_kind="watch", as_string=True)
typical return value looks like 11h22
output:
2h01
